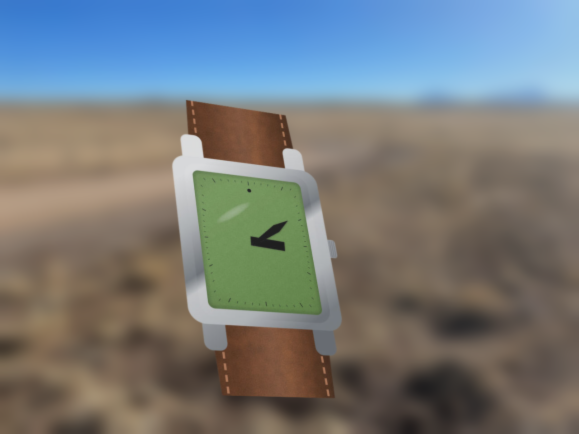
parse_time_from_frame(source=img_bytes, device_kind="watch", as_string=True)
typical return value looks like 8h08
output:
3h09
